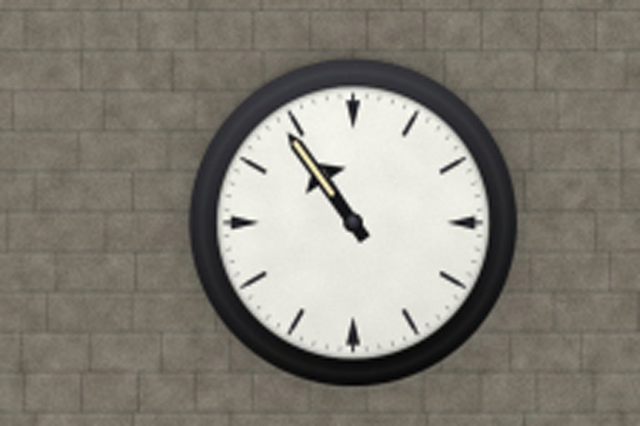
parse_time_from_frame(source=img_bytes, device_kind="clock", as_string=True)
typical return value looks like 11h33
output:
10h54
